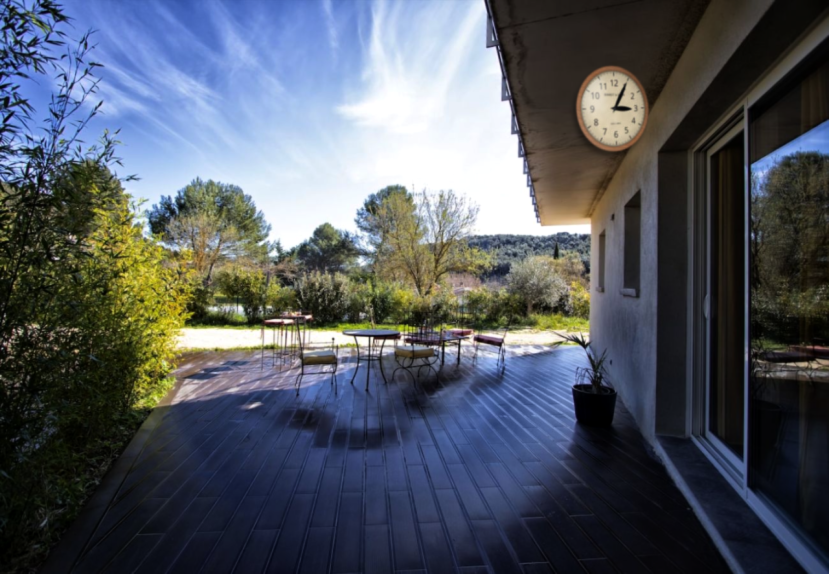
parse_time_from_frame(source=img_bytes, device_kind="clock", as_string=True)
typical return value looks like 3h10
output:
3h05
